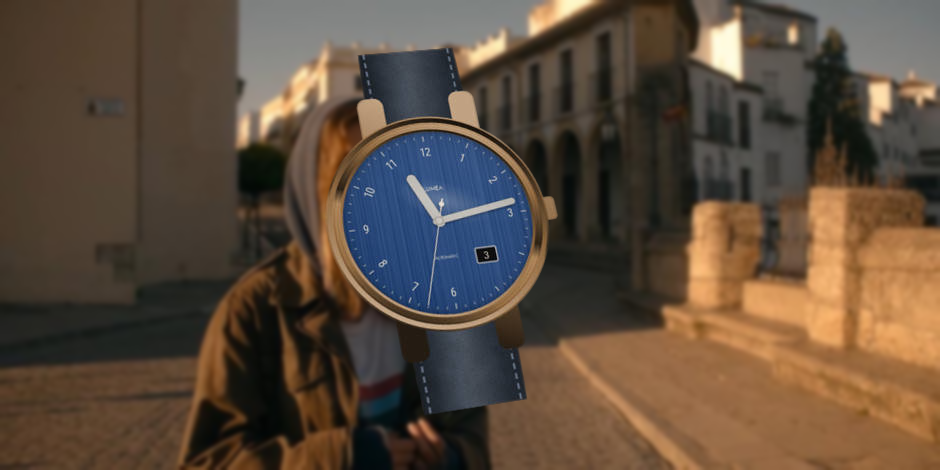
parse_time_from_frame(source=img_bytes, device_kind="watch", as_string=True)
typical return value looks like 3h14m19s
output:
11h13m33s
